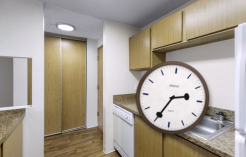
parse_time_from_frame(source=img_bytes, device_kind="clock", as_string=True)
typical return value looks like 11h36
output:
2h35
